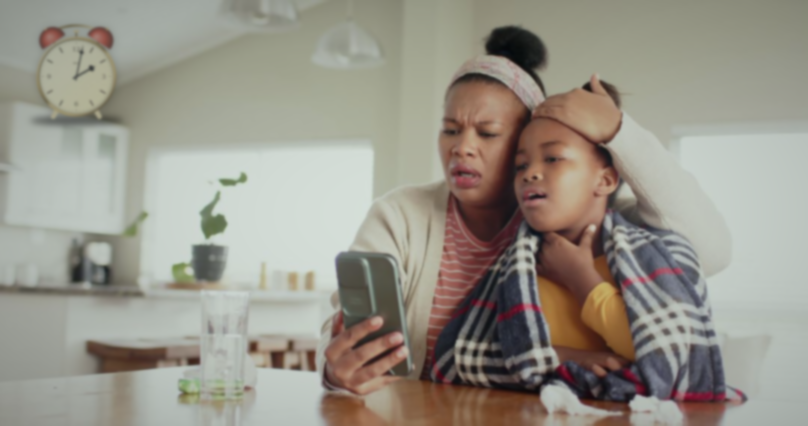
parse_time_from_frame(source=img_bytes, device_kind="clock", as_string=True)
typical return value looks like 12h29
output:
2h02
